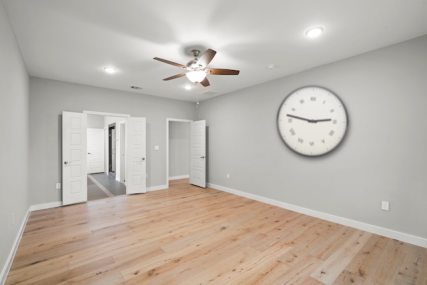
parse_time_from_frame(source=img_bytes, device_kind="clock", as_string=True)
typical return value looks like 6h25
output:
2h47
